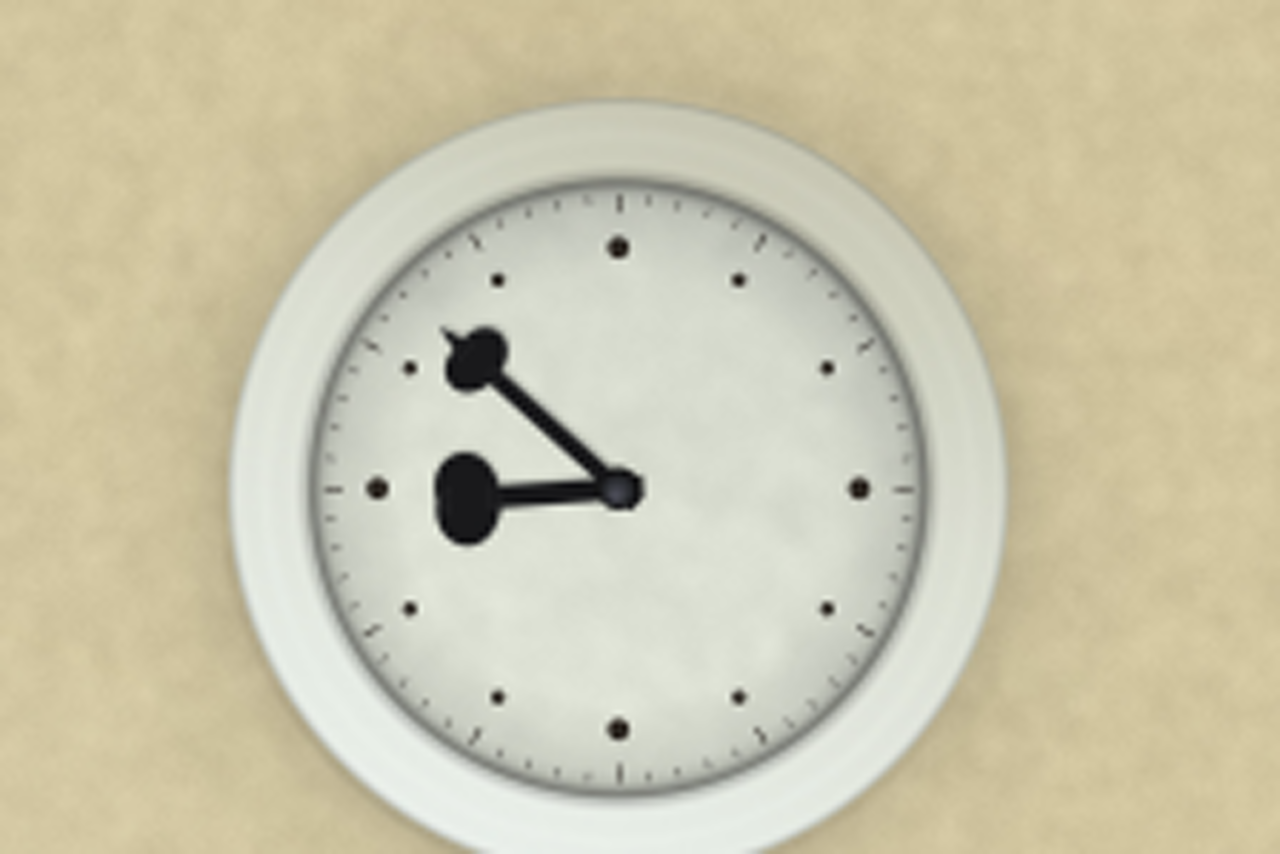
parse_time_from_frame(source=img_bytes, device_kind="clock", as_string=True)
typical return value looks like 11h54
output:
8h52
